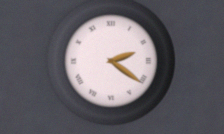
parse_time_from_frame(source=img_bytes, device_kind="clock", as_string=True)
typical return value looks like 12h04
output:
2h21
